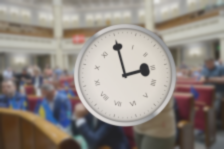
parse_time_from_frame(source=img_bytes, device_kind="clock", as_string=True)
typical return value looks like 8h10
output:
3h00
